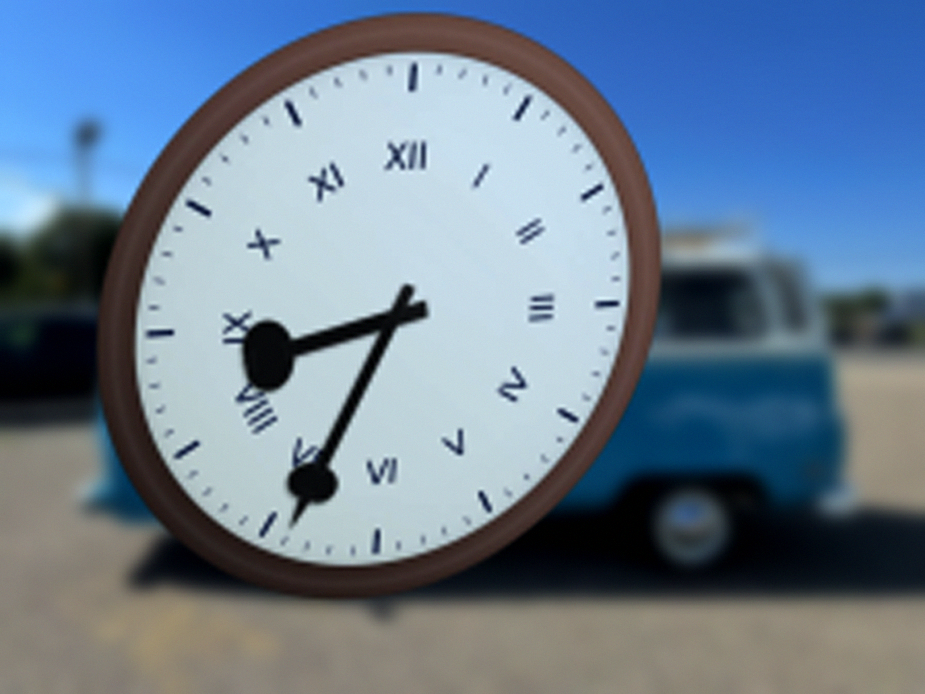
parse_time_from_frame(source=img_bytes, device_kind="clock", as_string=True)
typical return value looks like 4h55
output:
8h34
